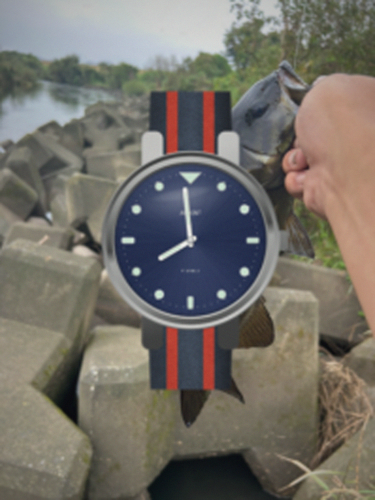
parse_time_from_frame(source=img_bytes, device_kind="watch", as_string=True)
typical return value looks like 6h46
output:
7h59
